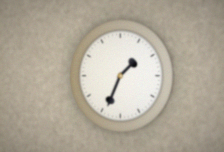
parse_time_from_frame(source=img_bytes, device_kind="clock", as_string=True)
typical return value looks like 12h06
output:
1h34
